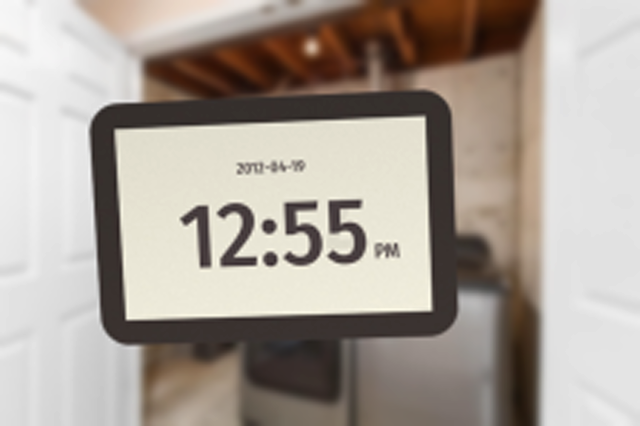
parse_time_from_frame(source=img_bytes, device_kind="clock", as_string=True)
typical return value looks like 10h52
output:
12h55
